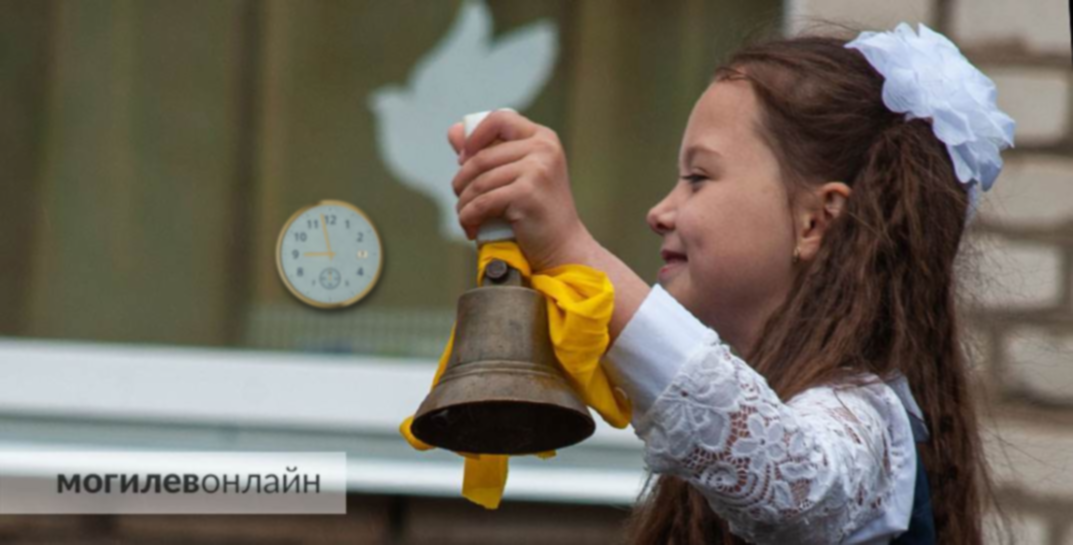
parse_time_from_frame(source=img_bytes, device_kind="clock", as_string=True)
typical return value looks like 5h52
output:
8h58
